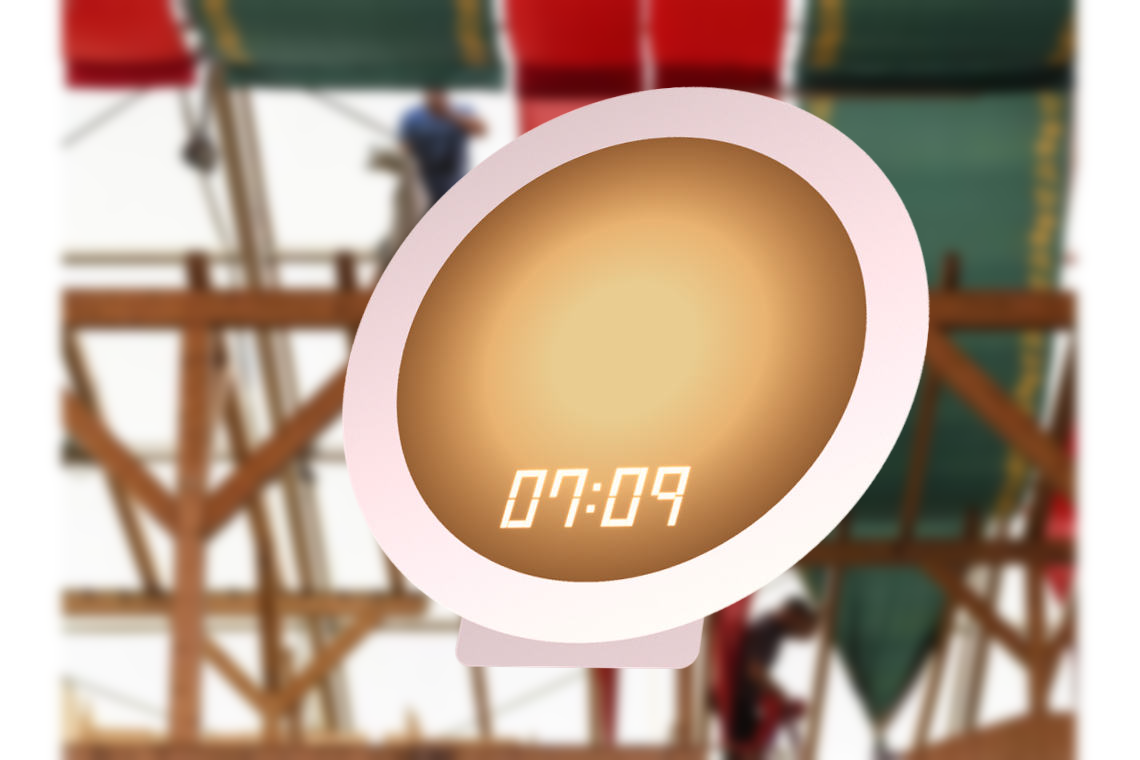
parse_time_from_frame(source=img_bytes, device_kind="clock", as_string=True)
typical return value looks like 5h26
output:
7h09
